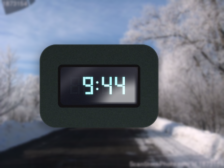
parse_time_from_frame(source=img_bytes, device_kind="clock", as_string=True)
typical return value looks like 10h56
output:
9h44
